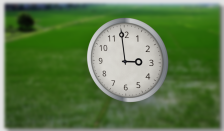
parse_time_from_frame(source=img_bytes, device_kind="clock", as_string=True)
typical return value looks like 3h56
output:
2h59
